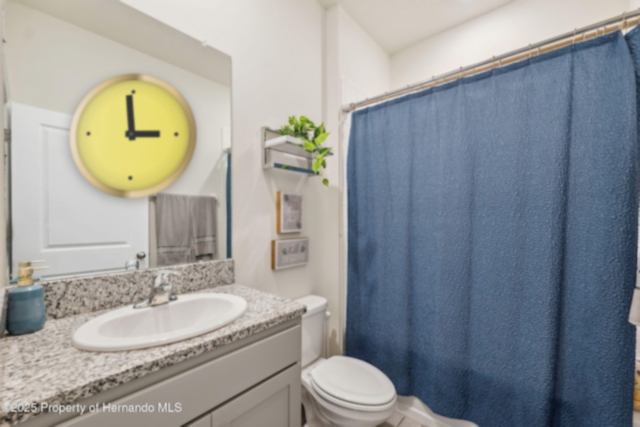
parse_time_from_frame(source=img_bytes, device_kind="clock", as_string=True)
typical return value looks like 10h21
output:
2h59
